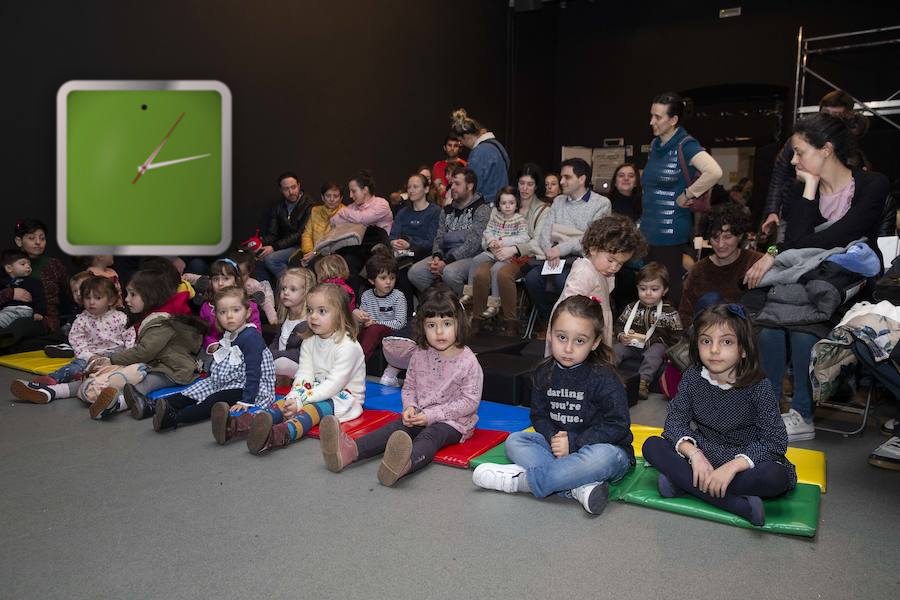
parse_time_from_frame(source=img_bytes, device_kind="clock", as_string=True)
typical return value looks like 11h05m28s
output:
1h13m06s
